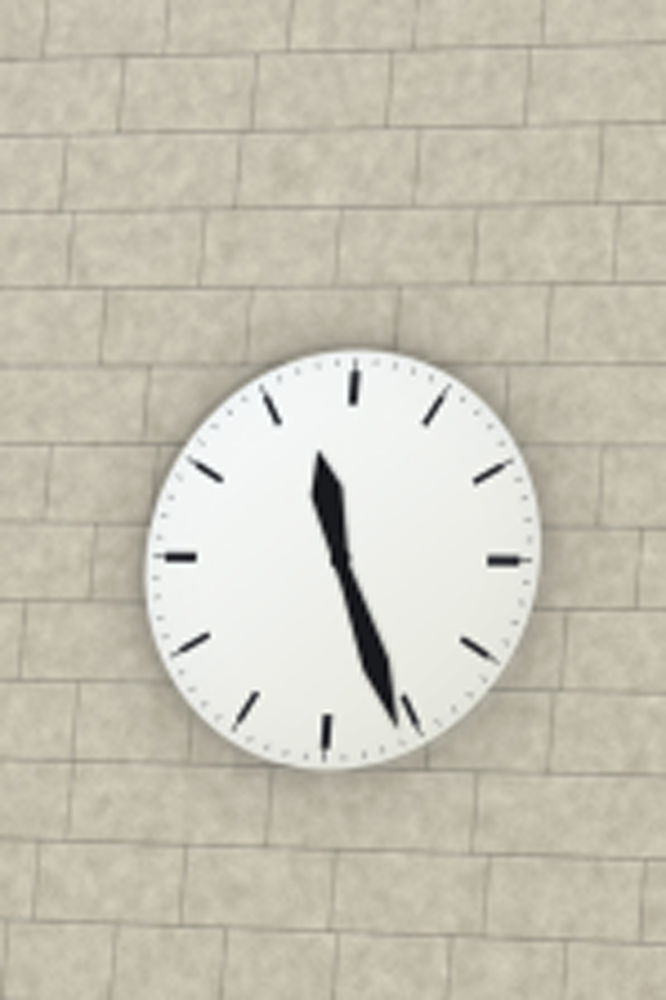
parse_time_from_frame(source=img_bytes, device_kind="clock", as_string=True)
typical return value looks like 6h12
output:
11h26
